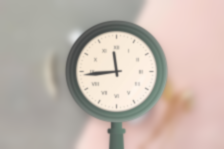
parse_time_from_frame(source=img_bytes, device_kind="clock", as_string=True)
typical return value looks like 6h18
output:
11h44
